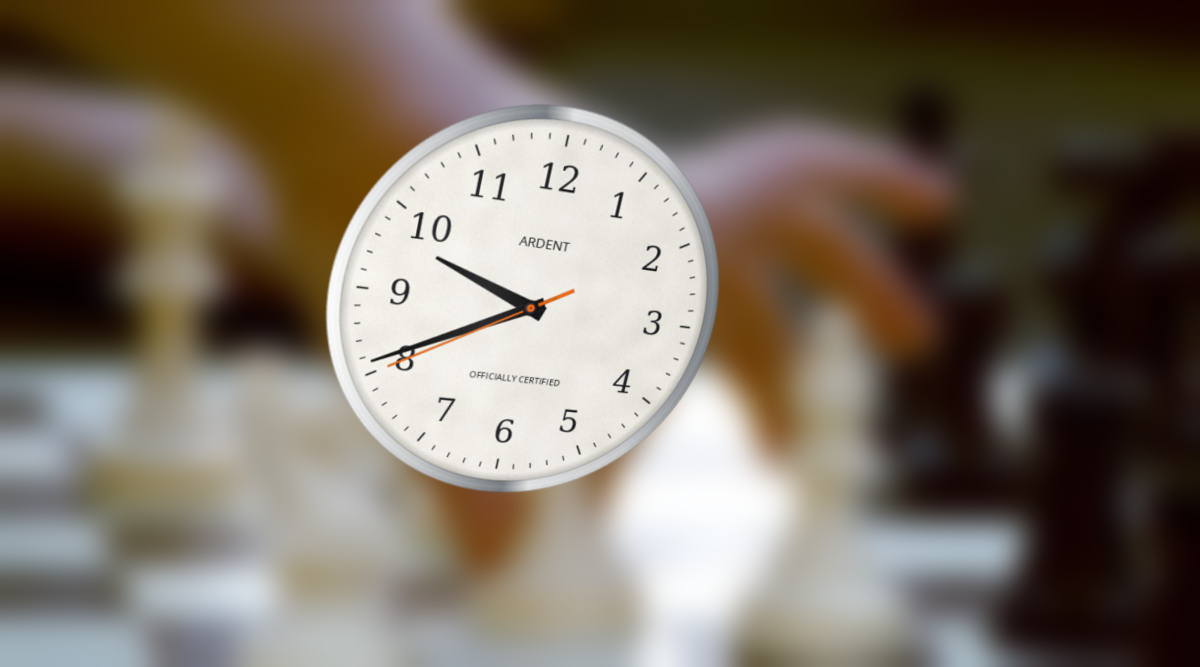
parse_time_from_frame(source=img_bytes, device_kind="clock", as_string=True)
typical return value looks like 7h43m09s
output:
9h40m40s
